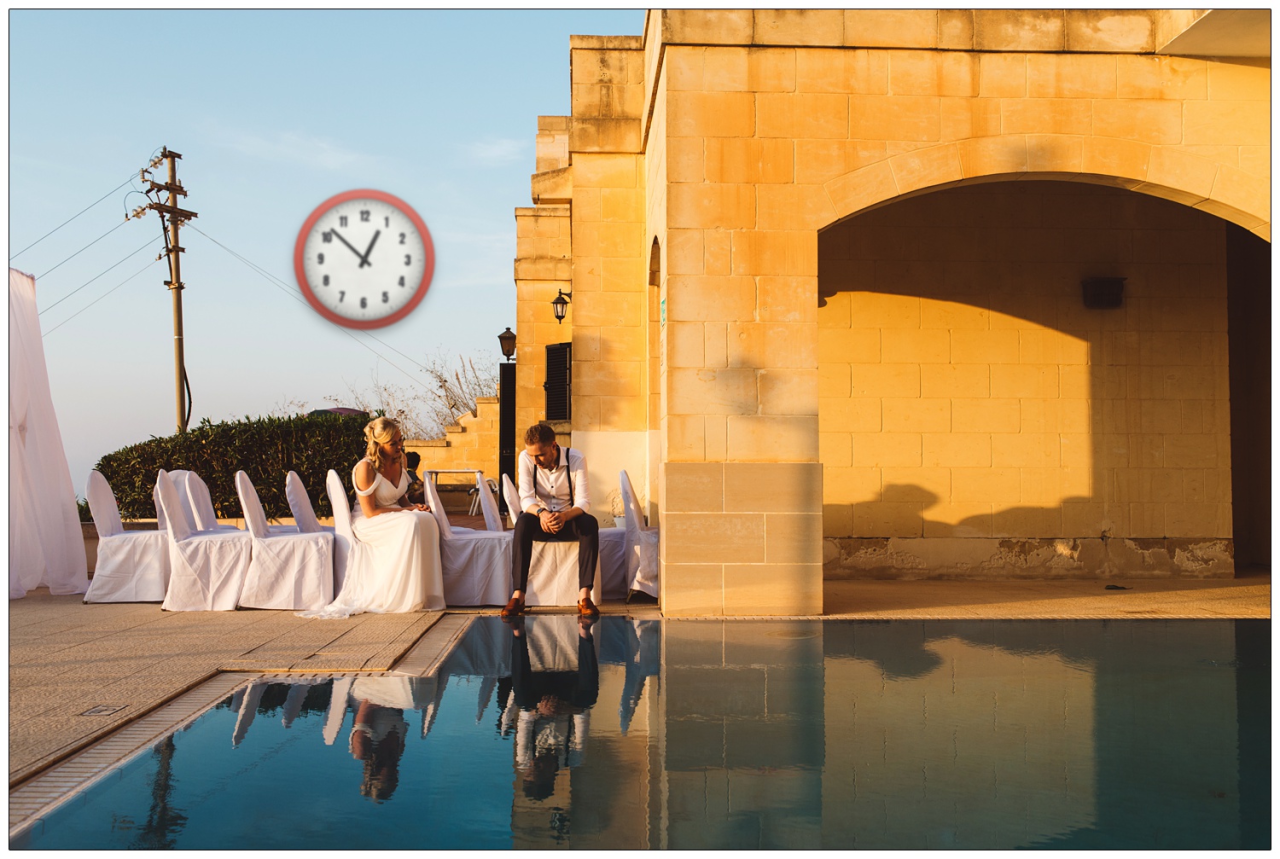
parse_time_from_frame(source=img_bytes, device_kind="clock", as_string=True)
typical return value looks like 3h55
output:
12h52
